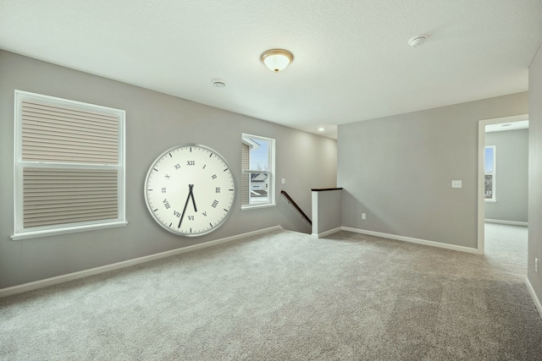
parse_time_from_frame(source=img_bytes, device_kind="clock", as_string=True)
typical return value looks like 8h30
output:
5h33
